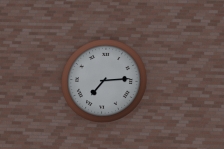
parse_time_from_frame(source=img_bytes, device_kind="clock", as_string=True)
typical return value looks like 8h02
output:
7h14
